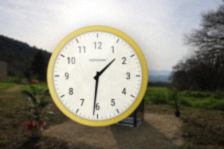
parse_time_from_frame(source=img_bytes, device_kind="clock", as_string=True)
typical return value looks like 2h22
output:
1h31
